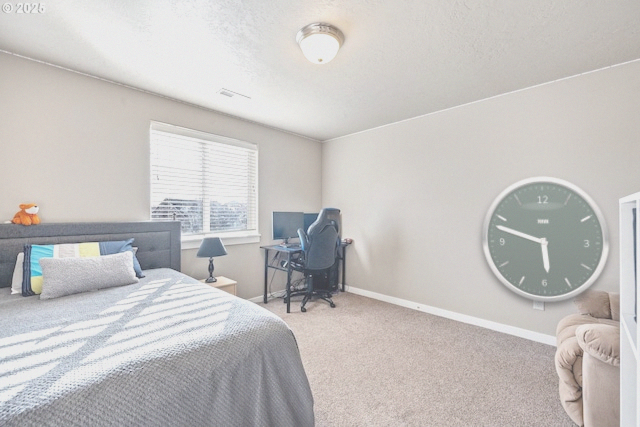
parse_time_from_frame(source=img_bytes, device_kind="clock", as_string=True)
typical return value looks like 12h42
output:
5h48
